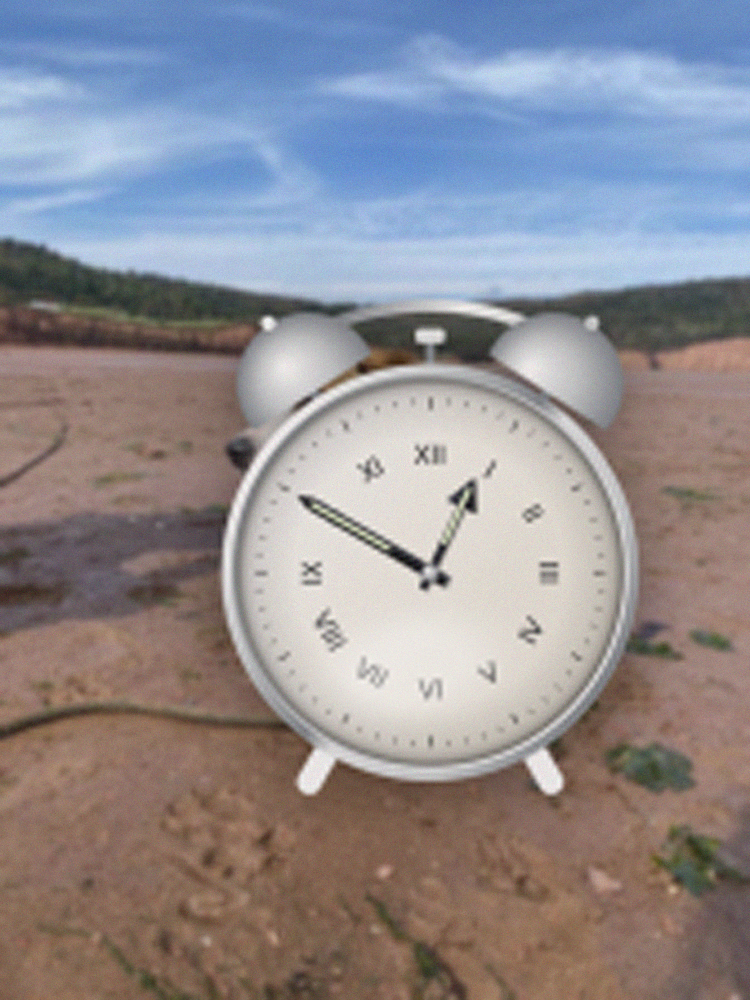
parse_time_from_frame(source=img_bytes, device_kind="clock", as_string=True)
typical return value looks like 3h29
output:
12h50
